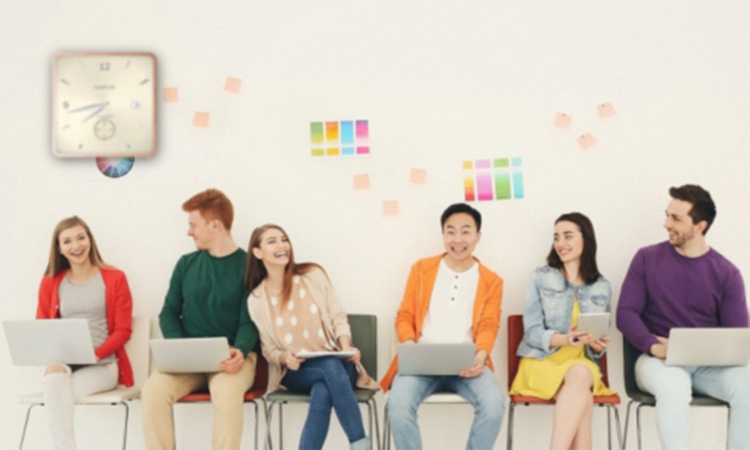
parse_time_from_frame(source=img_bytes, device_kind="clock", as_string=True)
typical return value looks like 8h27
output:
7h43
